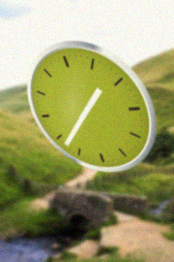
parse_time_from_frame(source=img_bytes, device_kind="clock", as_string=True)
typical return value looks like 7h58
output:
1h38
